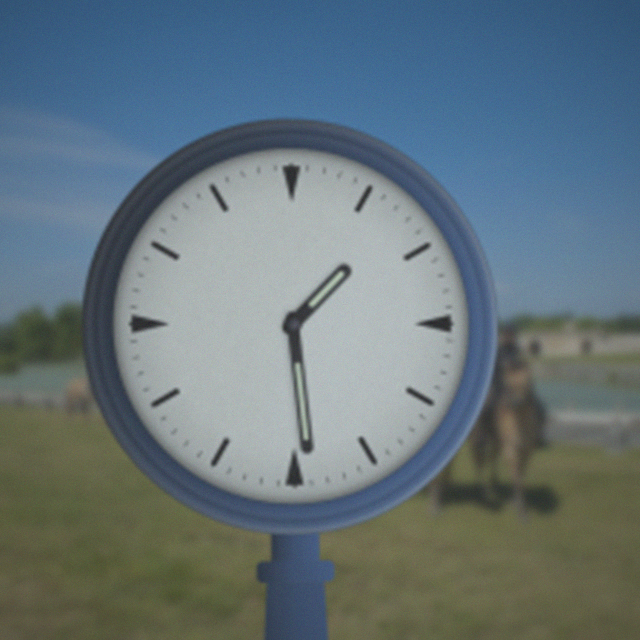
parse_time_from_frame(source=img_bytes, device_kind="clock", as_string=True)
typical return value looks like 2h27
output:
1h29
